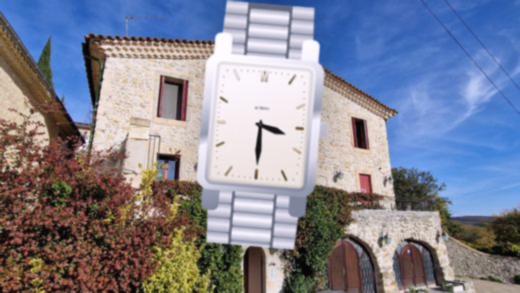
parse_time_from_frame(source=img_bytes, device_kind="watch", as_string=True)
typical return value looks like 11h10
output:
3h30
